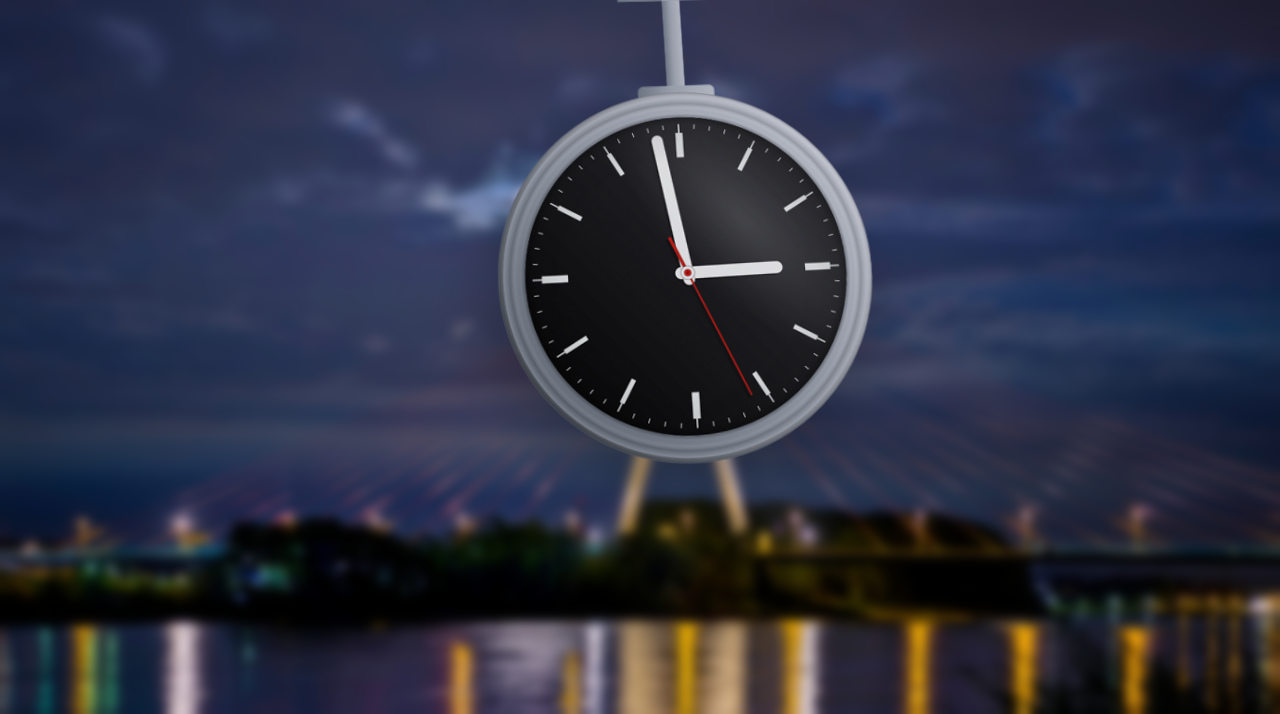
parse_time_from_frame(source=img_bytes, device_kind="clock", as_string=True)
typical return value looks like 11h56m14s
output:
2h58m26s
